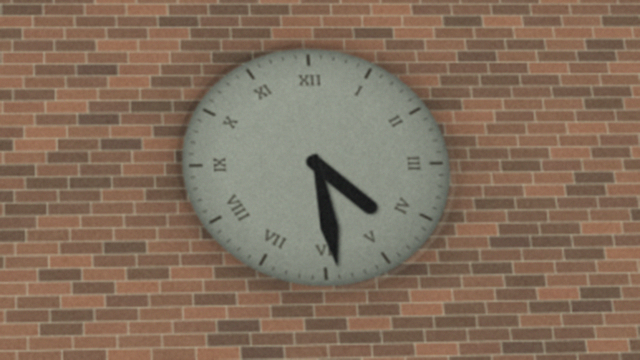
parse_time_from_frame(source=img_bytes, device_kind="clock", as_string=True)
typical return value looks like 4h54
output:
4h29
